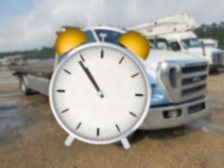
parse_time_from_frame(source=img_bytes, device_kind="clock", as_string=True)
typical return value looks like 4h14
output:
10h54
